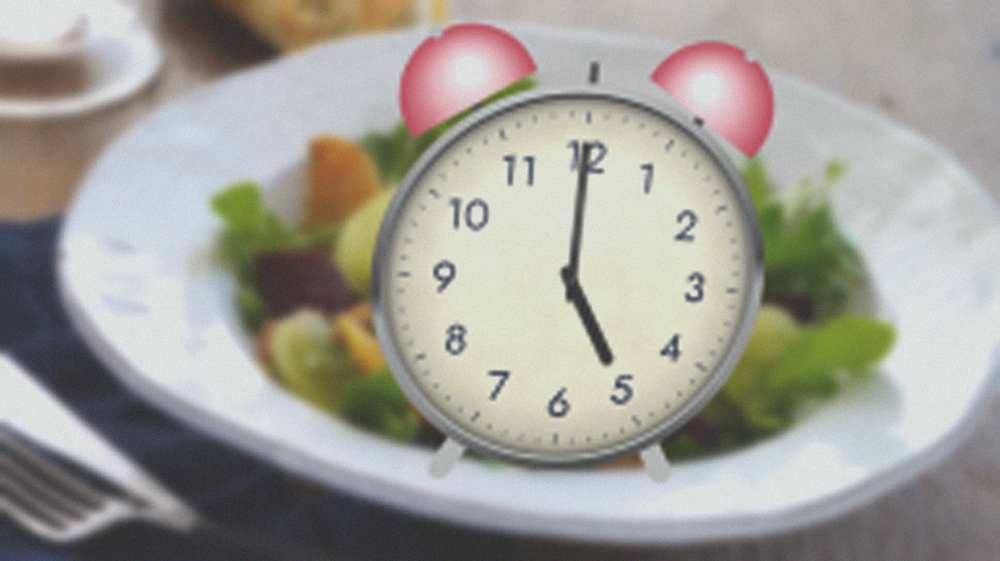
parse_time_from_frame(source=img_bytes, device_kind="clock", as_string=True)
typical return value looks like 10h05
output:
5h00
